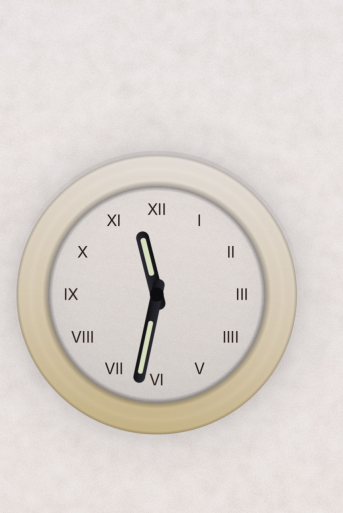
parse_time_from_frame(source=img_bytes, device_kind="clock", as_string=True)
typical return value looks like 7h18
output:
11h32
